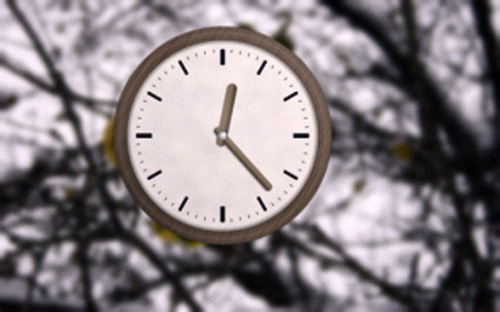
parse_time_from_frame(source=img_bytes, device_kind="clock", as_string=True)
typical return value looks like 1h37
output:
12h23
